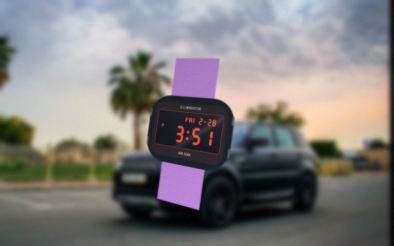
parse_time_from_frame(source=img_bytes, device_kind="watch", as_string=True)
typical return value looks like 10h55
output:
3h51
